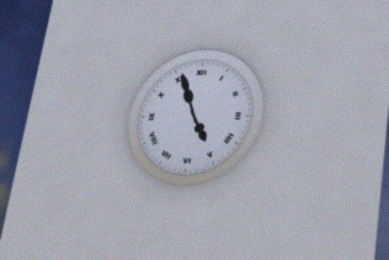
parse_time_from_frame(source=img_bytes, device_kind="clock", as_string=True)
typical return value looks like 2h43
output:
4h56
